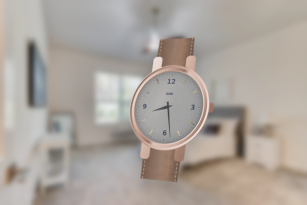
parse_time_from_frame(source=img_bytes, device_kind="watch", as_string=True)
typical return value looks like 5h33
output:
8h28
